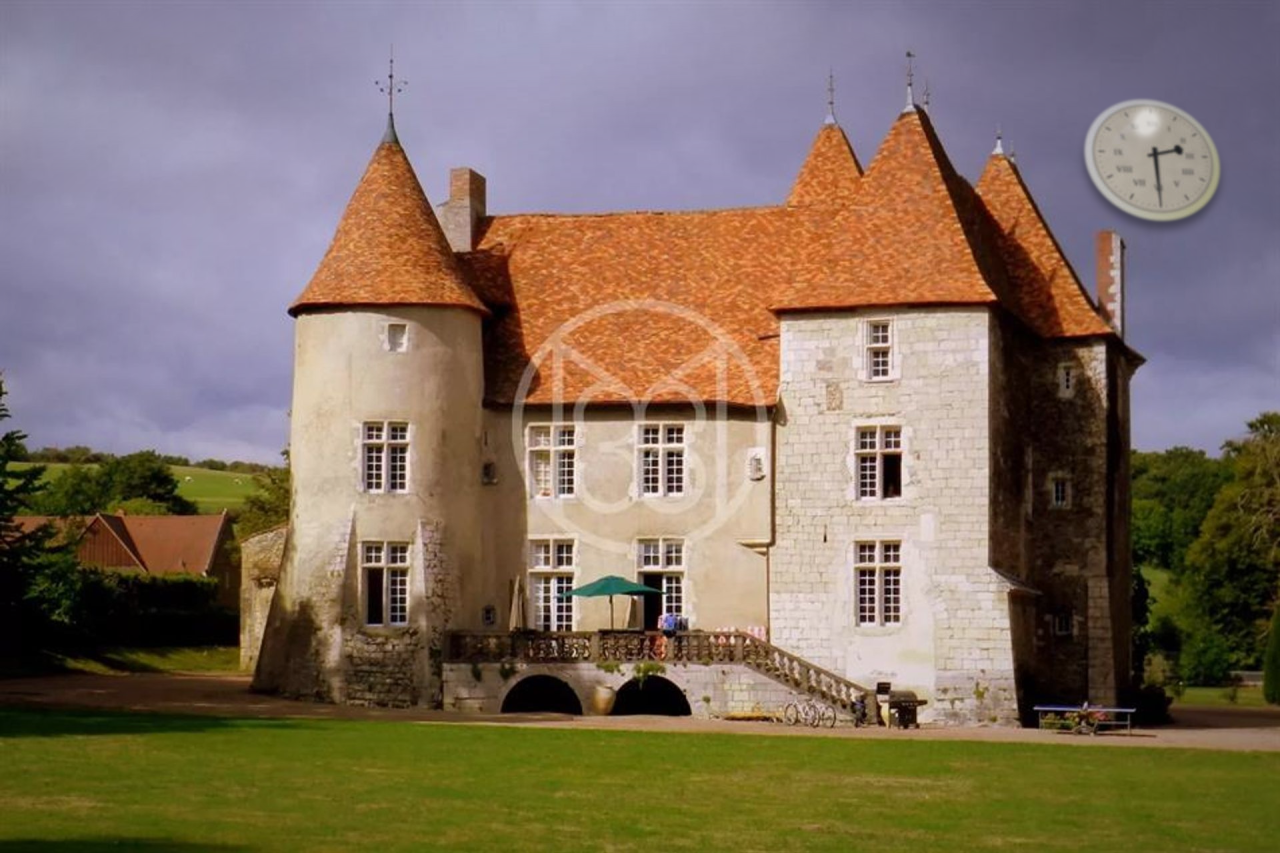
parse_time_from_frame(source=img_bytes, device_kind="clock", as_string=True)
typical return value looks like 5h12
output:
2h30
